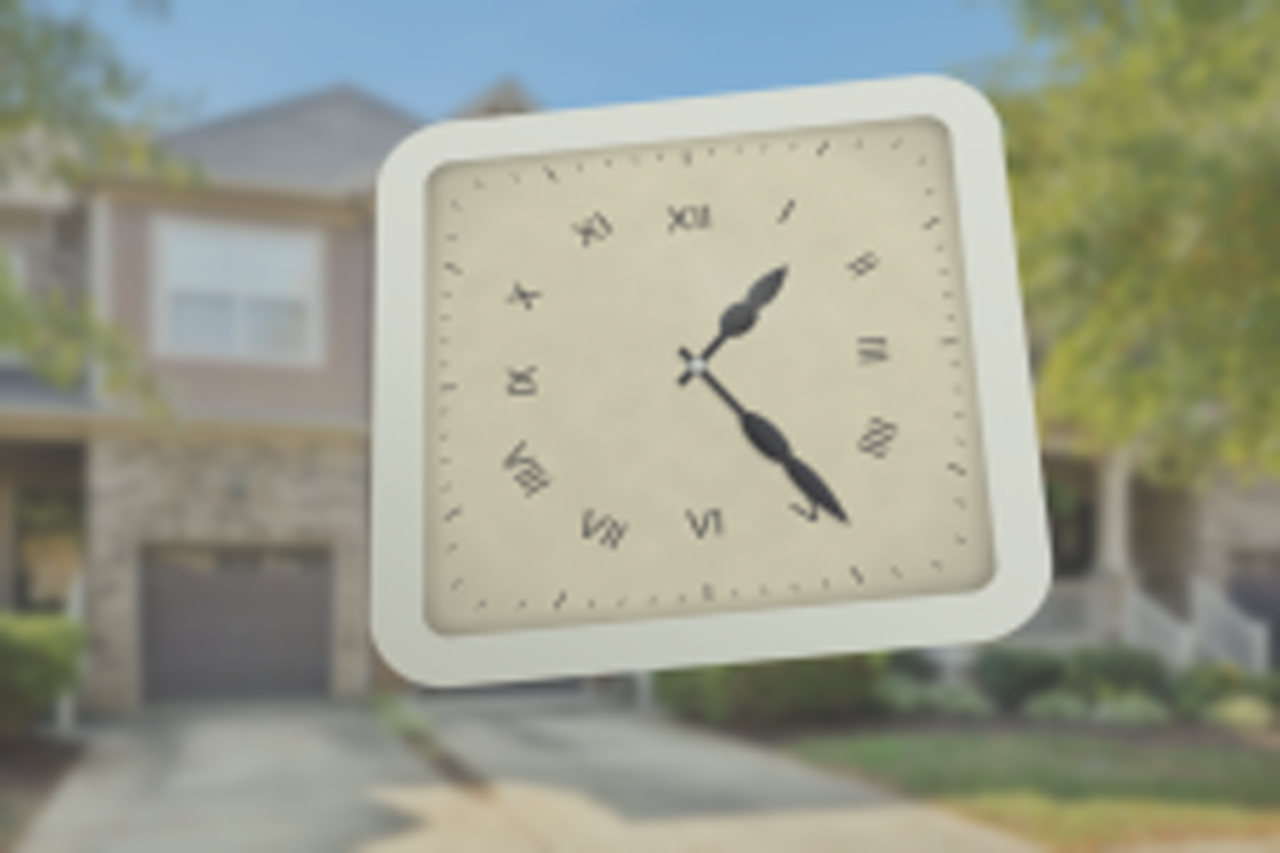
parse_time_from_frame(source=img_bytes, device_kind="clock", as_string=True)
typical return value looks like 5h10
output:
1h24
